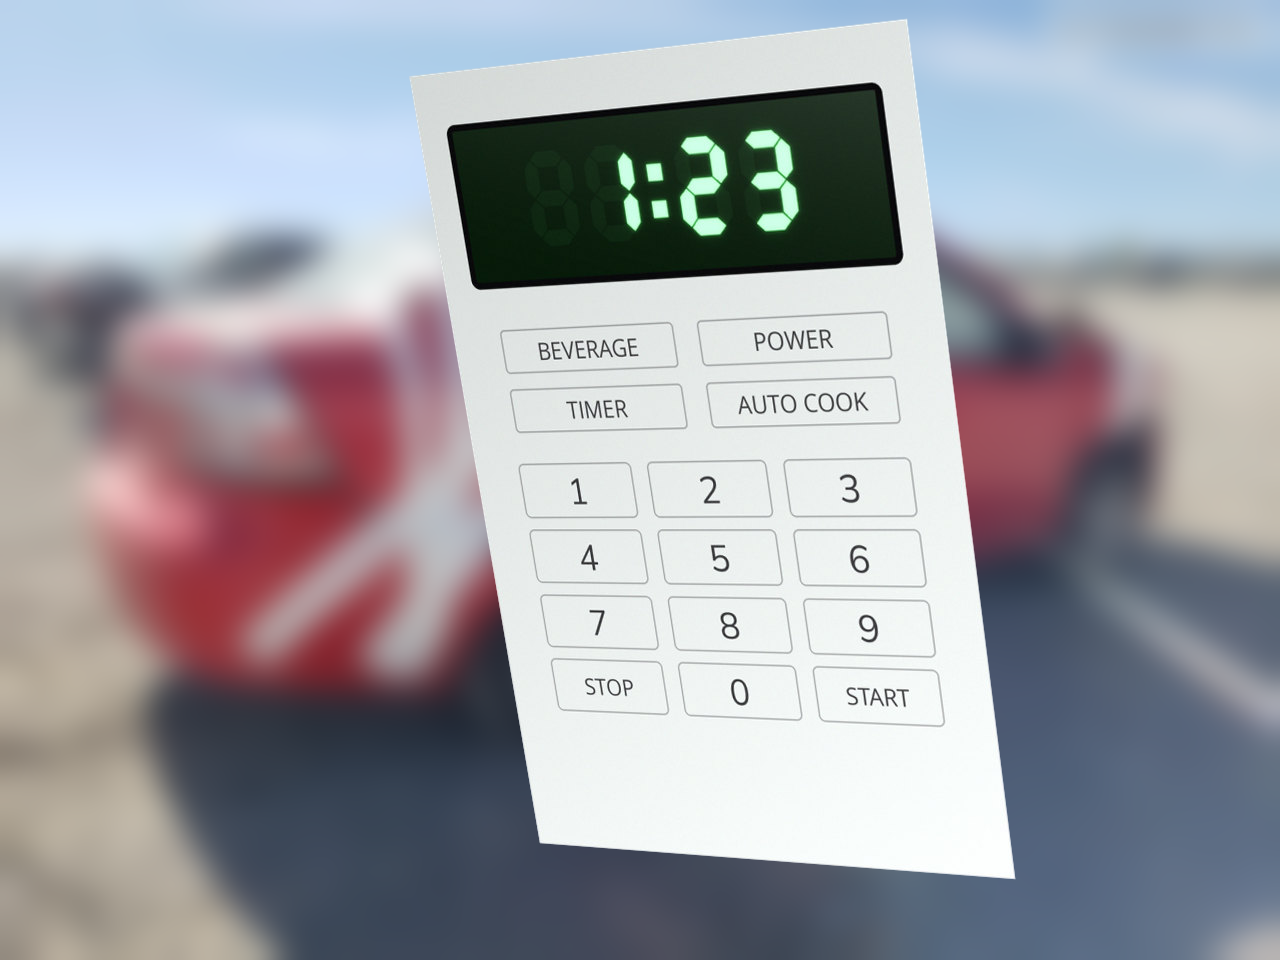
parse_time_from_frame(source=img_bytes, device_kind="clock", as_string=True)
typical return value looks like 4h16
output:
1h23
